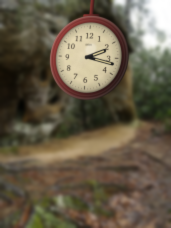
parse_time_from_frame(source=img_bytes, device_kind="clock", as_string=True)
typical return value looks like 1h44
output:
2h17
